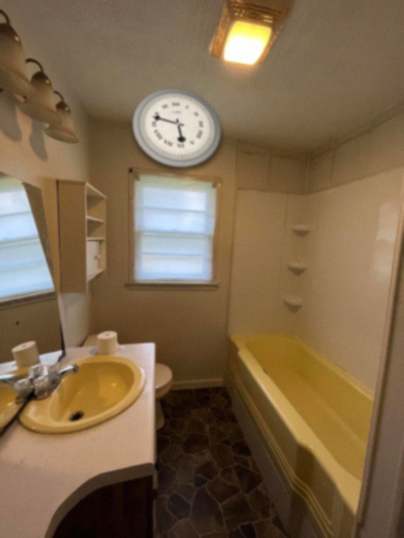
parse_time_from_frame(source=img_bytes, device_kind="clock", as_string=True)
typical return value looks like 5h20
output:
5h48
